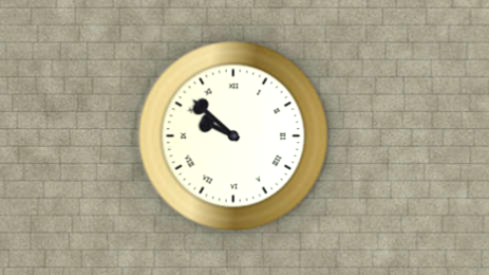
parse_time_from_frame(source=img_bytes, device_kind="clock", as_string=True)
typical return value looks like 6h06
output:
9h52
